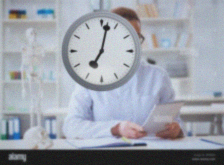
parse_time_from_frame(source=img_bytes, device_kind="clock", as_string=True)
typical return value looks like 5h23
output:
7h02
